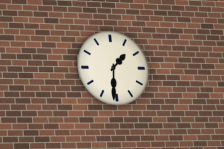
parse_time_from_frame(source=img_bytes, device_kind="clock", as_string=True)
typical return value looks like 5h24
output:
1h31
